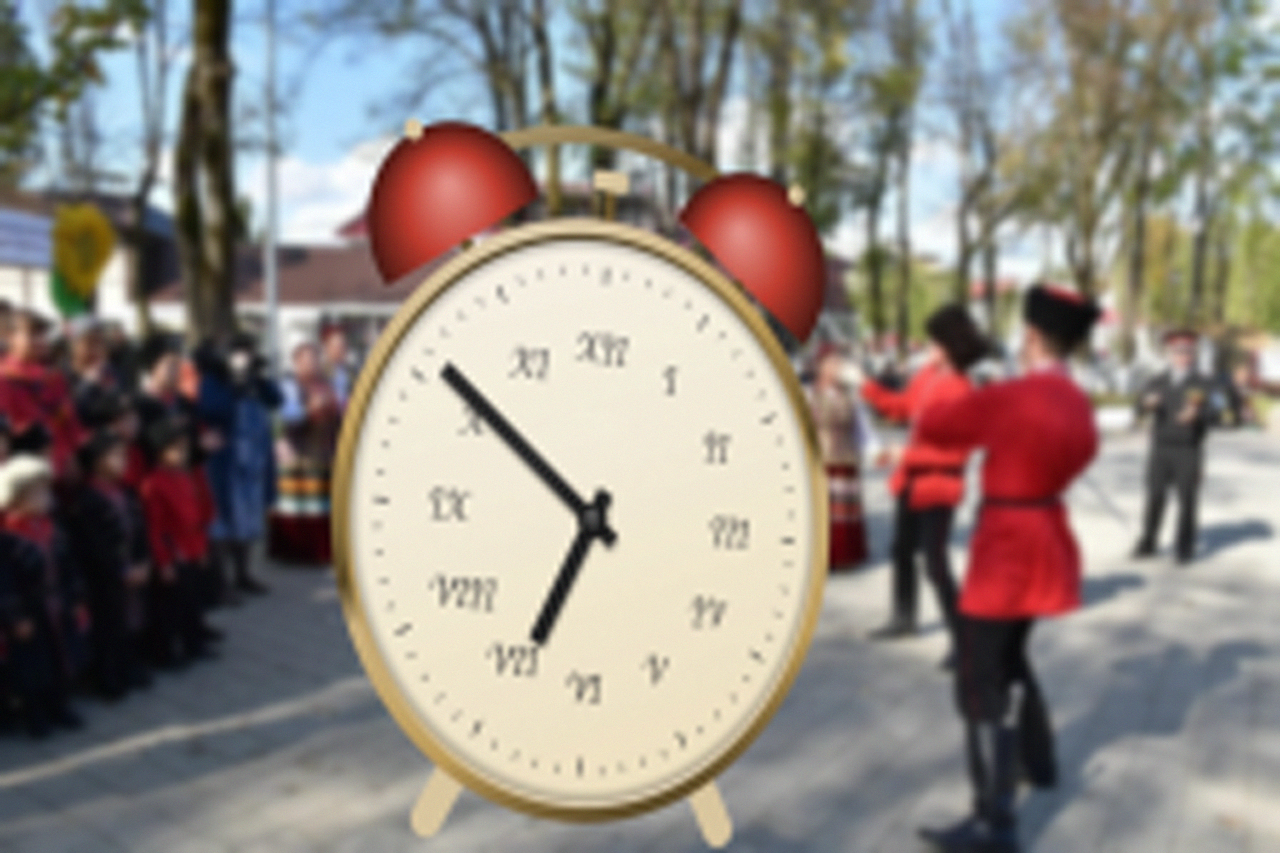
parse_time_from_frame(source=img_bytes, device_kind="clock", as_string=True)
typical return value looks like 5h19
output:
6h51
